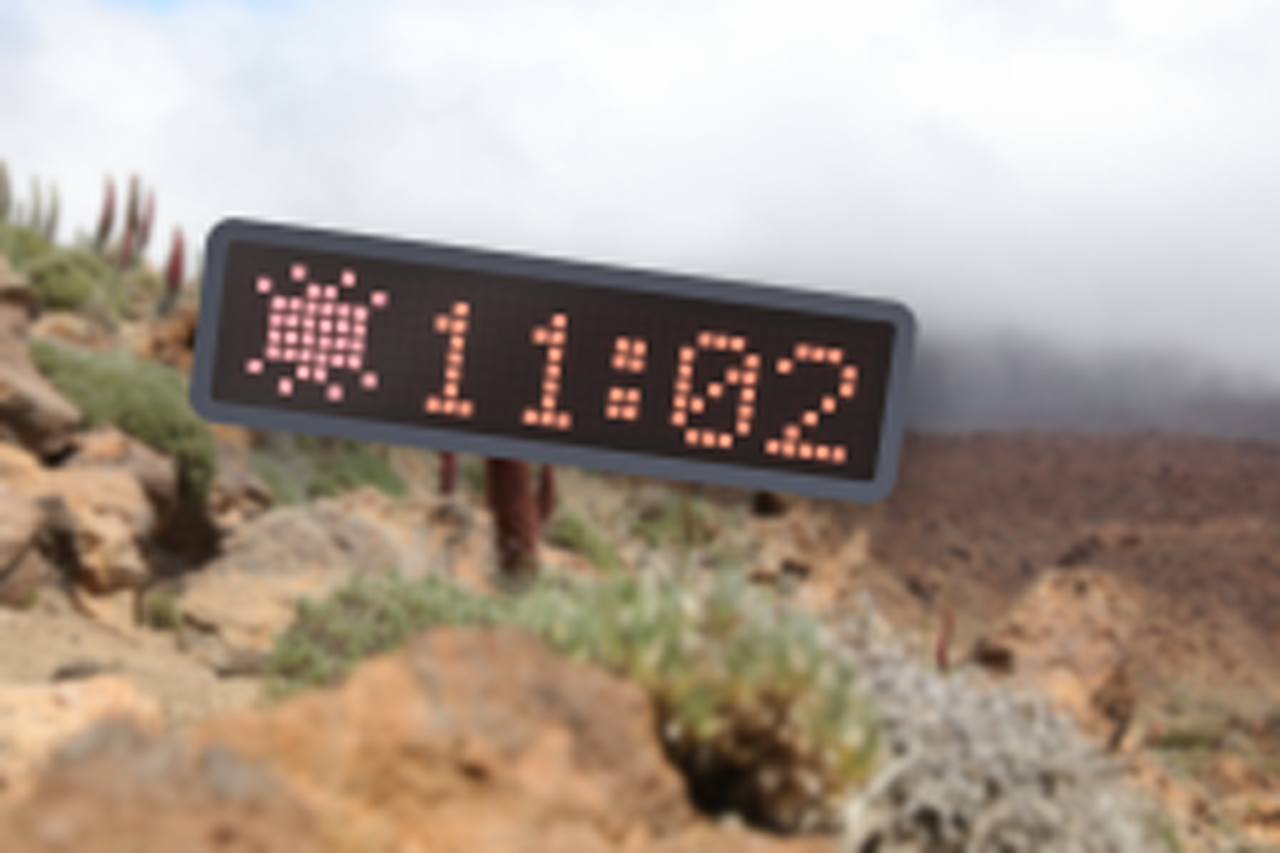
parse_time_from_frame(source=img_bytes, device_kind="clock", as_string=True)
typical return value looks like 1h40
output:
11h02
